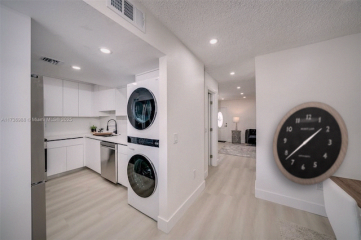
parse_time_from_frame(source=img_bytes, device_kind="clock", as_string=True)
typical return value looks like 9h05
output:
1h38
